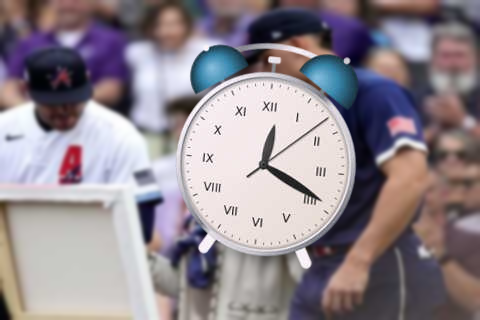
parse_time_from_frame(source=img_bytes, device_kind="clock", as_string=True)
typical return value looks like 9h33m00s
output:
12h19m08s
